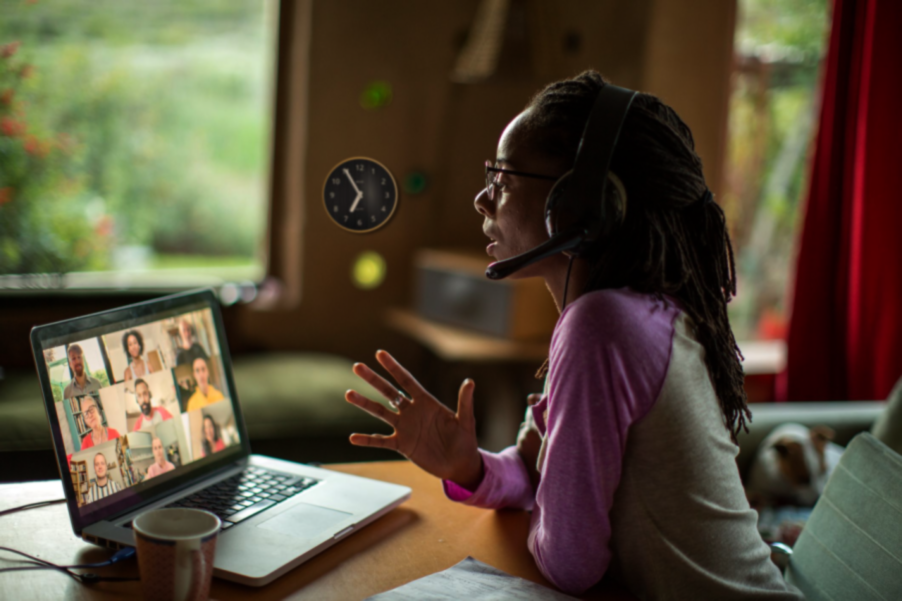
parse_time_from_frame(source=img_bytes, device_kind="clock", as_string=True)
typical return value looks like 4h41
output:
6h55
